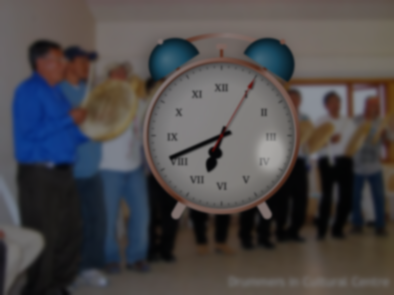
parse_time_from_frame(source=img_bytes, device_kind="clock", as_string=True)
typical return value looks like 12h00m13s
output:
6h41m05s
